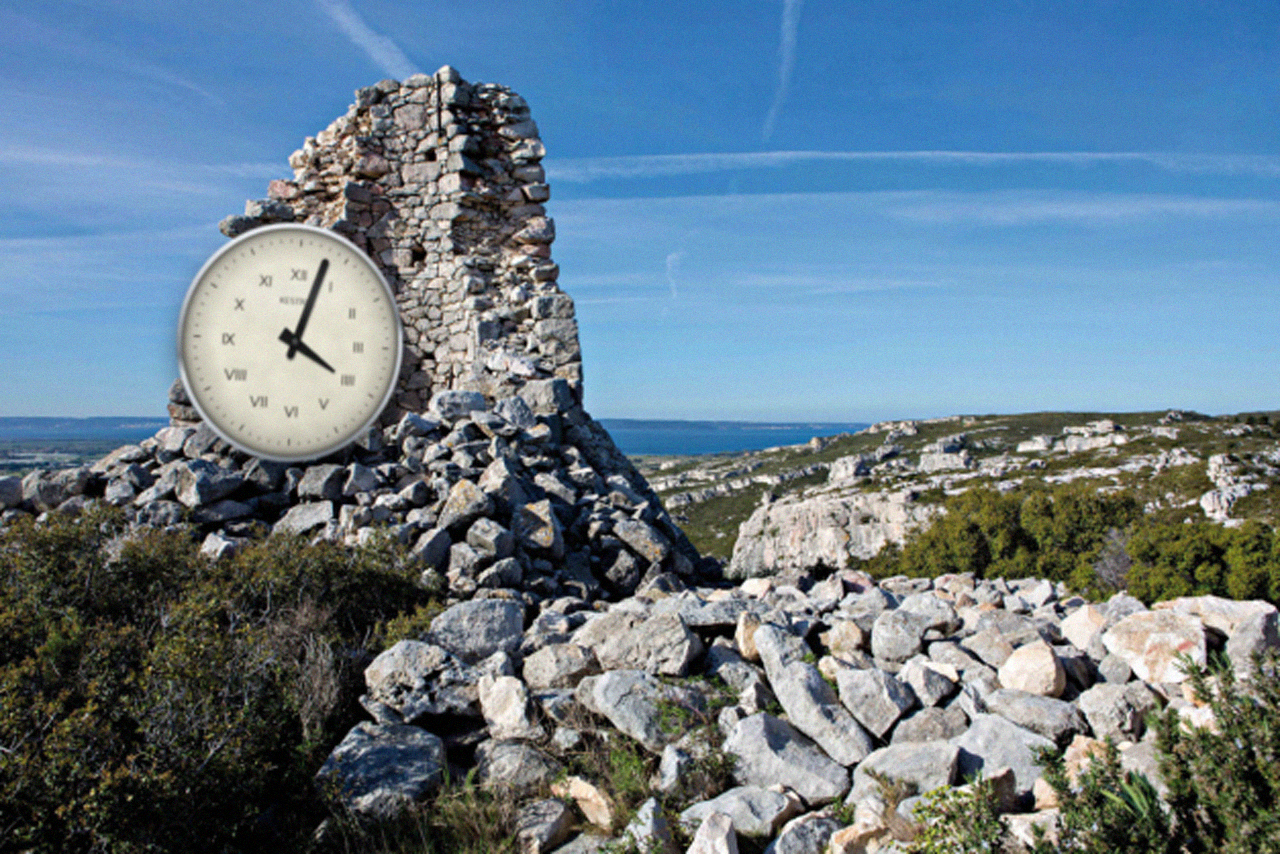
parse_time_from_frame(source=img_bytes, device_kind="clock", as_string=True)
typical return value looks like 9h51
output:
4h03
